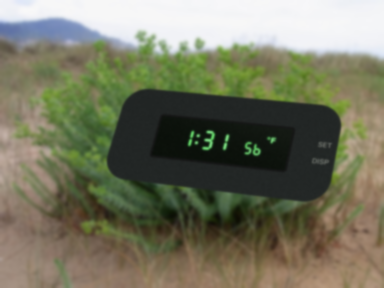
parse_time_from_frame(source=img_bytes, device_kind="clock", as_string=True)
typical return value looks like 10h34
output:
1h31
